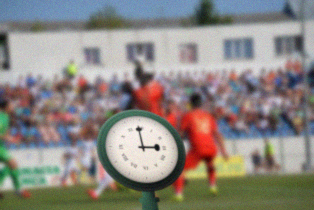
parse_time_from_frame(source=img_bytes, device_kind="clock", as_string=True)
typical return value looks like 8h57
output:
2h59
